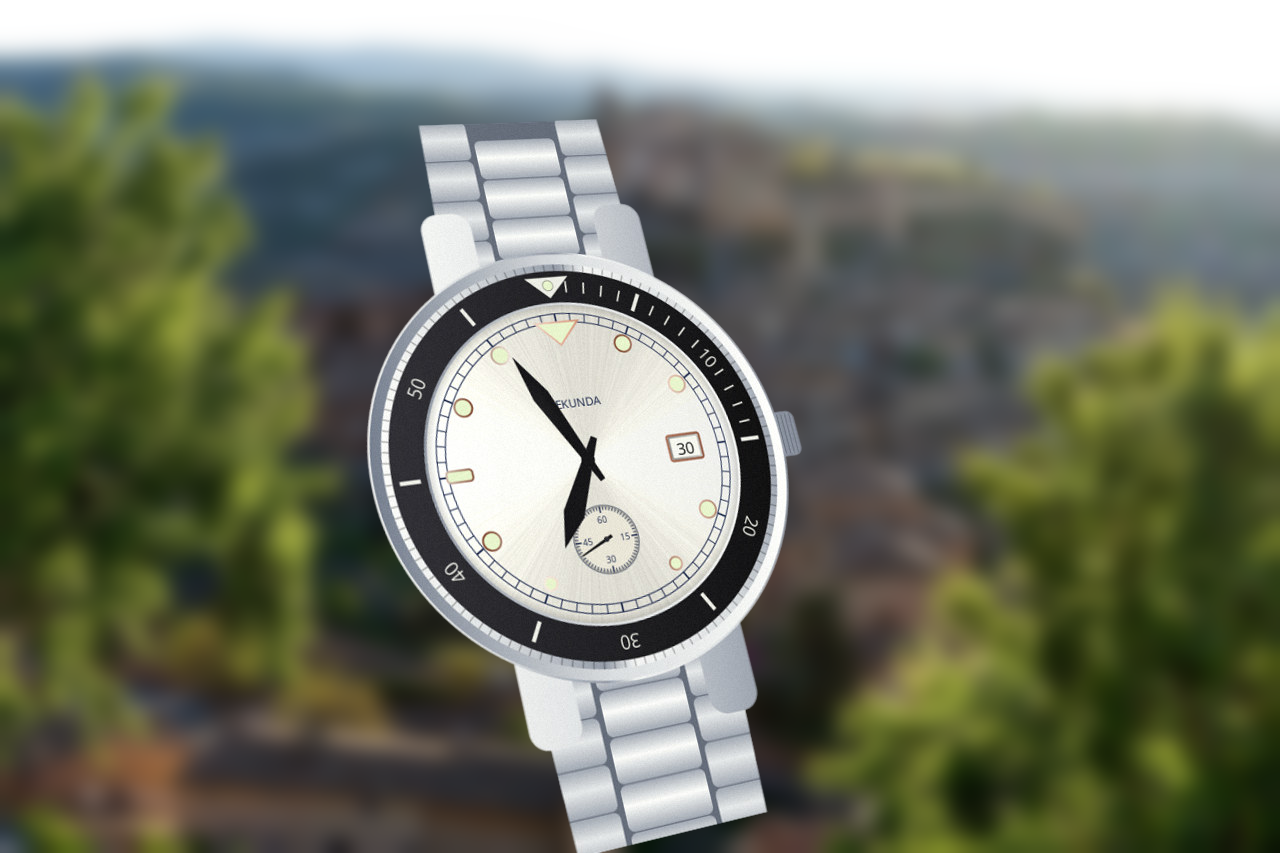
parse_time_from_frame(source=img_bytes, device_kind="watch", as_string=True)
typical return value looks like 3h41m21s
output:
6h55m41s
